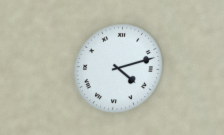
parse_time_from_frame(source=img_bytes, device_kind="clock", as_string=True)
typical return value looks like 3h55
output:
4h12
